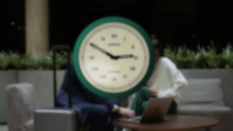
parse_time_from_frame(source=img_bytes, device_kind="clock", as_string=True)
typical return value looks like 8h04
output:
2h50
